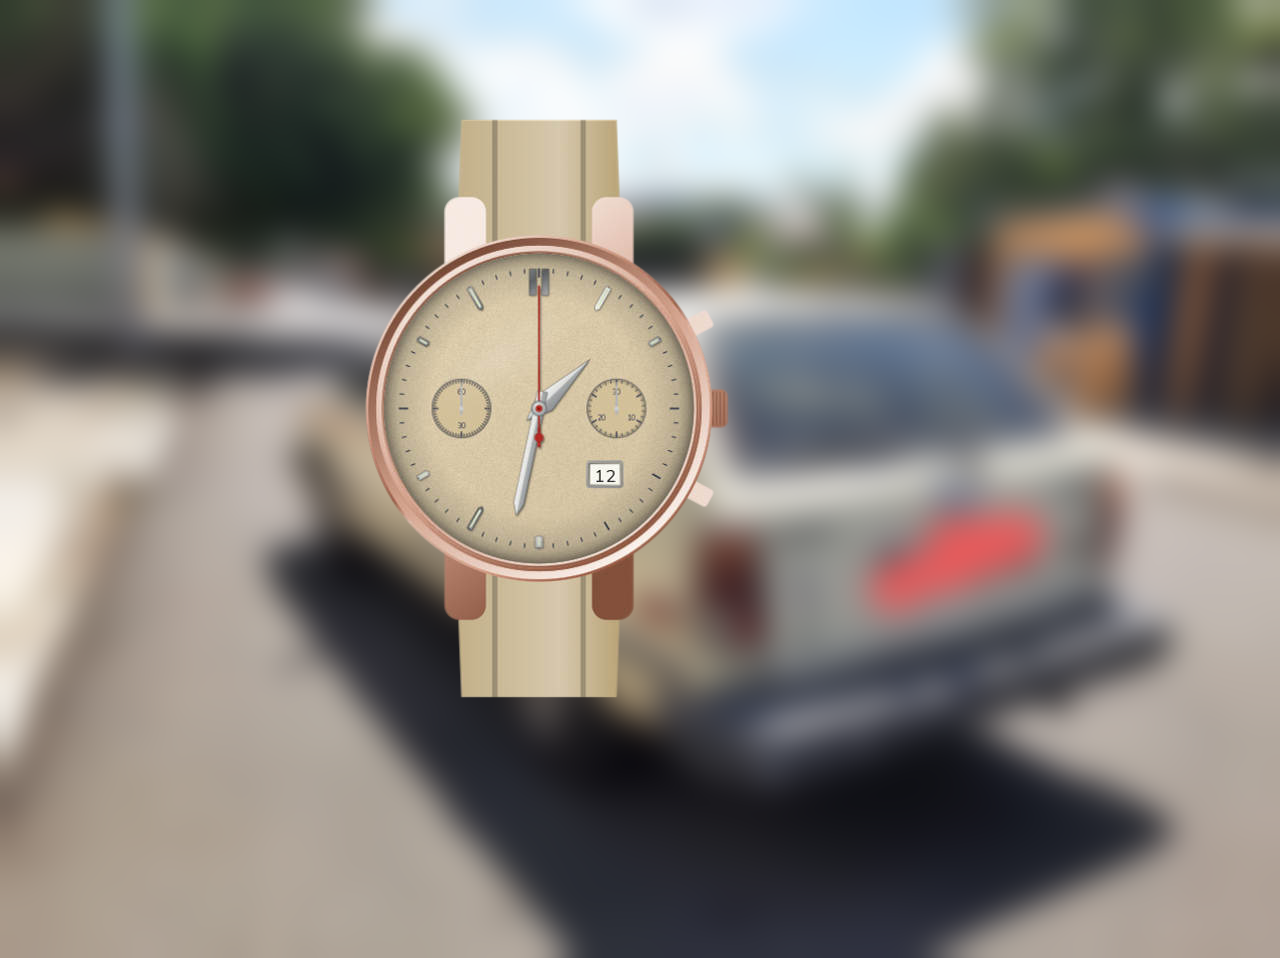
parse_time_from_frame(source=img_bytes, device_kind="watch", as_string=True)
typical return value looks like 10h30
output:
1h32
